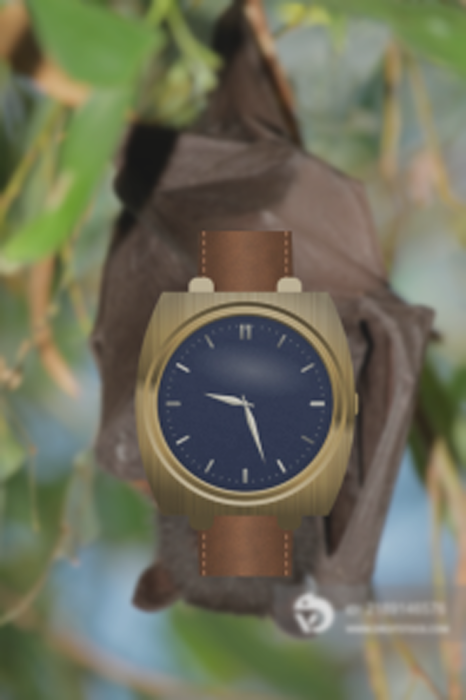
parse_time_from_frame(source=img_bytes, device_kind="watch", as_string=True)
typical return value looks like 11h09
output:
9h27
